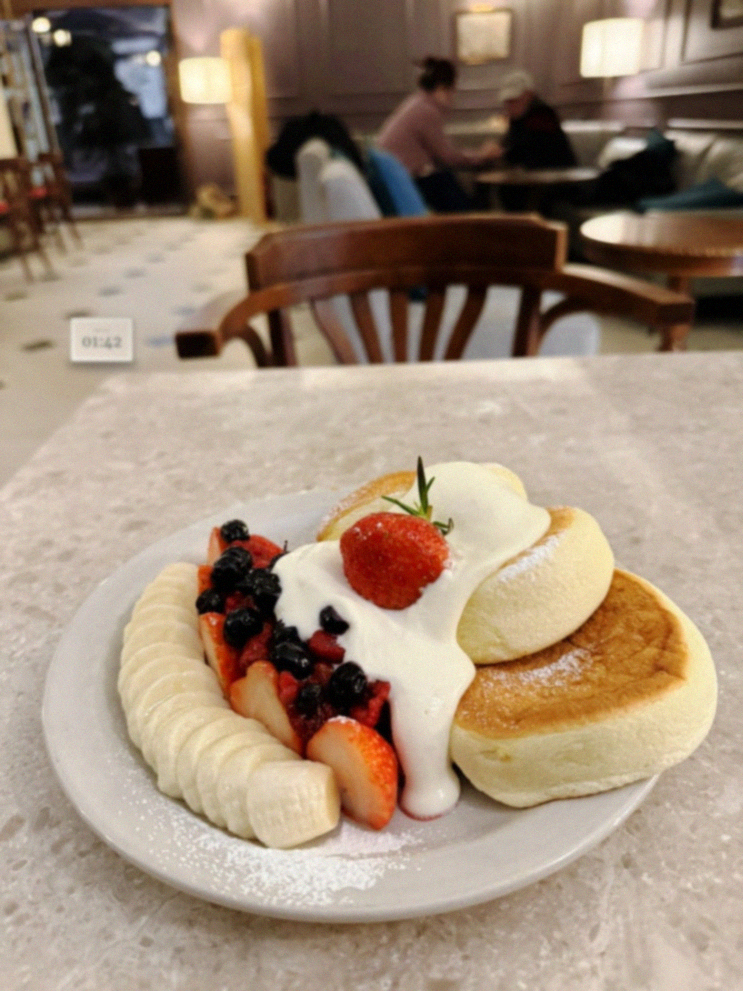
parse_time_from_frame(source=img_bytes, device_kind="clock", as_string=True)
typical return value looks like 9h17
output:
1h42
